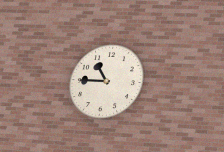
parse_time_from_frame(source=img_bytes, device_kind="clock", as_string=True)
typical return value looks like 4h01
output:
10h45
